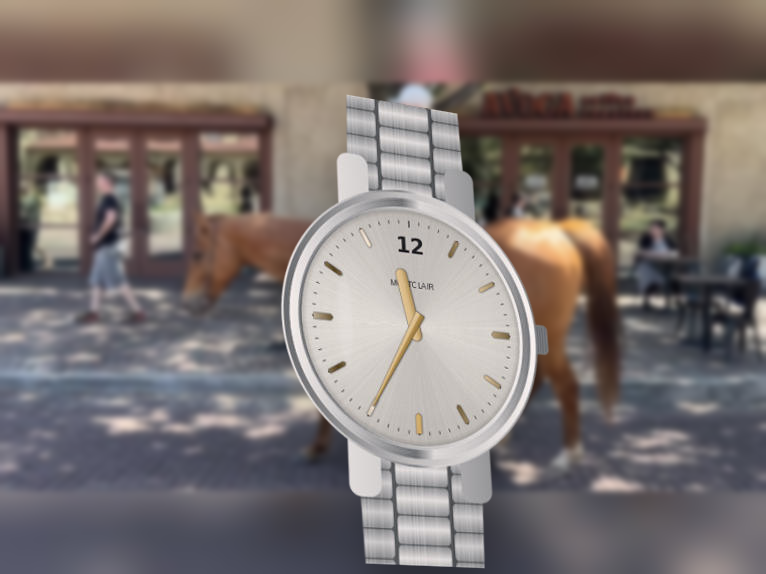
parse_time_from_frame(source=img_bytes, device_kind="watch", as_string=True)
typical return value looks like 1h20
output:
11h35
